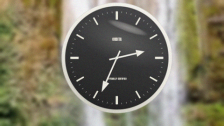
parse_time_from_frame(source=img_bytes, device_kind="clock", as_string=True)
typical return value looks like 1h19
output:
2h34
